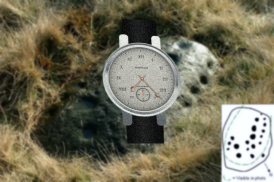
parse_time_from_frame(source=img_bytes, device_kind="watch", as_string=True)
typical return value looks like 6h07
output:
7h23
